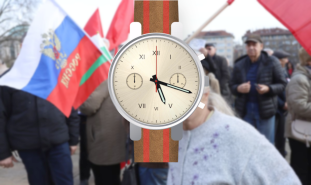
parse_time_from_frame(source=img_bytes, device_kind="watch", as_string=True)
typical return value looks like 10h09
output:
5h18
